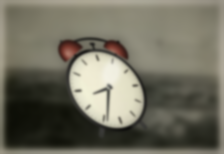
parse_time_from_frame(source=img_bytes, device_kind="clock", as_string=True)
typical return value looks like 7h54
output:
8h34
